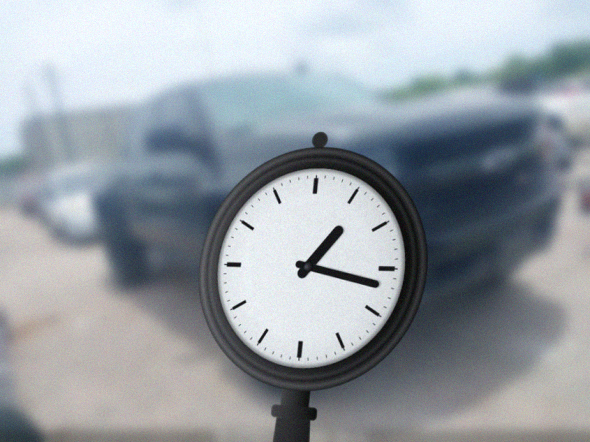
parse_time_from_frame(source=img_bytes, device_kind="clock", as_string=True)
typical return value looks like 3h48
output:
1h17
